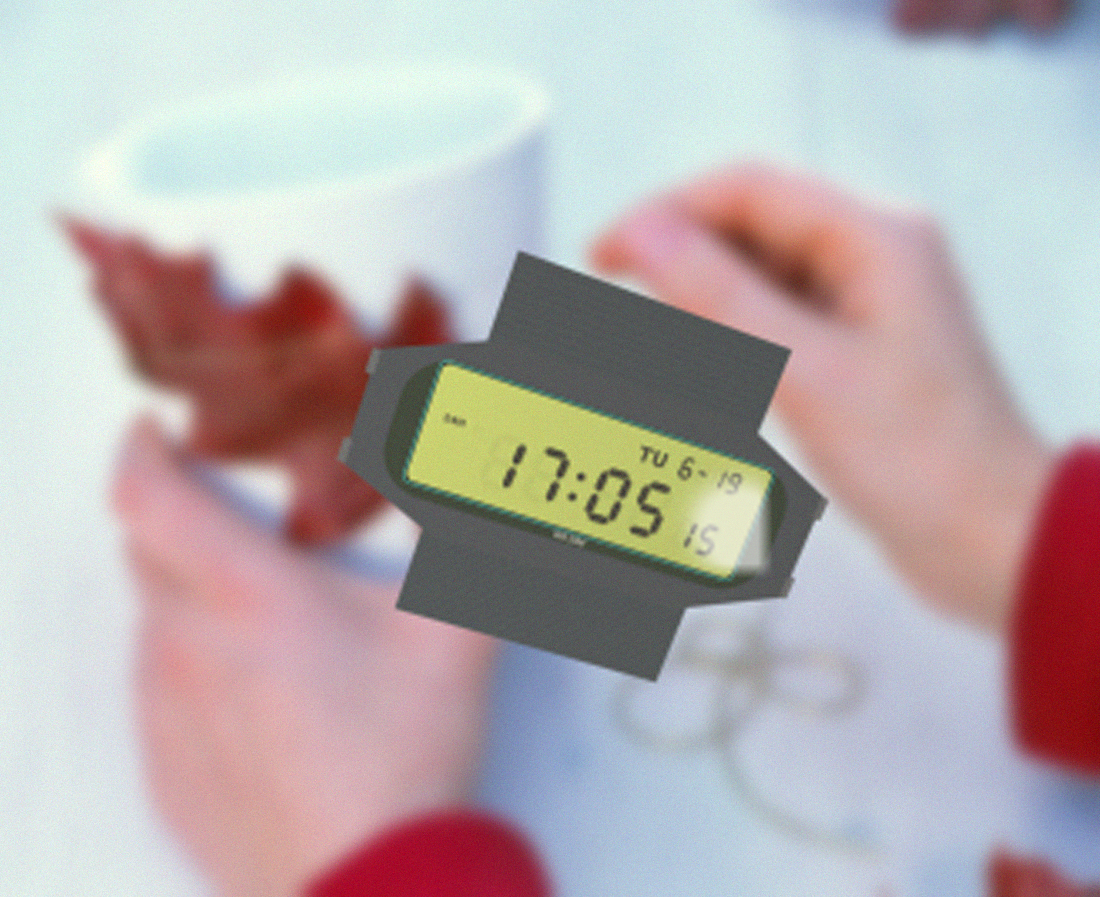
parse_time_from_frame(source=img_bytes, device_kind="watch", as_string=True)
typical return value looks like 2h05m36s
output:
17h05m15s
